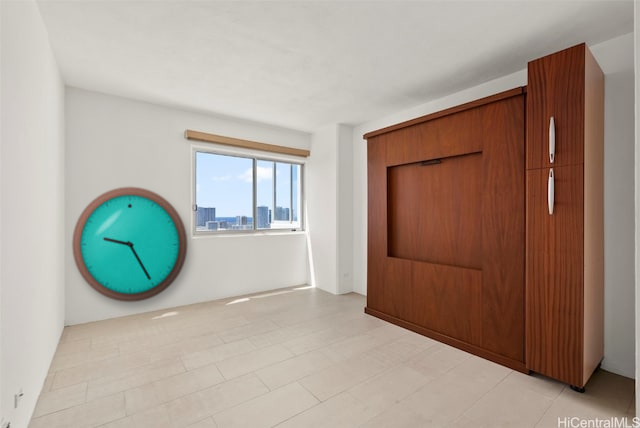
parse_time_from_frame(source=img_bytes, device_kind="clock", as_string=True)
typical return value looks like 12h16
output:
9h25
